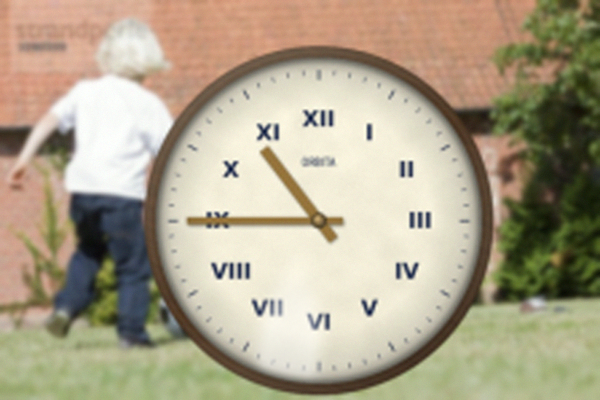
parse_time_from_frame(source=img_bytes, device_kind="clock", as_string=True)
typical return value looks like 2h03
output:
10h45
